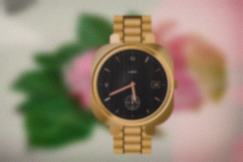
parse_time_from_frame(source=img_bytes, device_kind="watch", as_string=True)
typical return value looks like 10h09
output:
5h41
